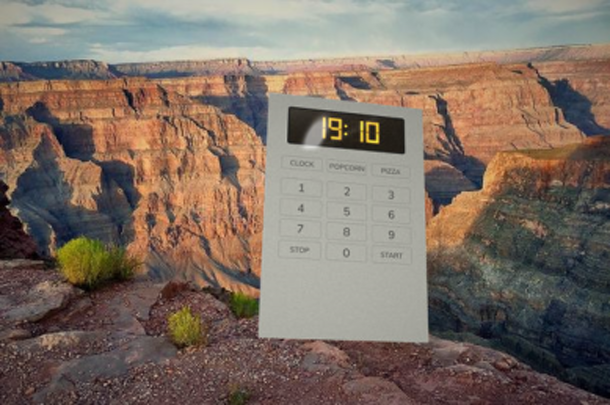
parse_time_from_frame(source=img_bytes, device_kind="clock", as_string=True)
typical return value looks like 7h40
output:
19h10
